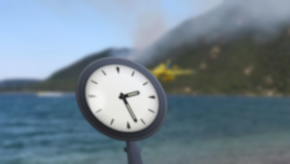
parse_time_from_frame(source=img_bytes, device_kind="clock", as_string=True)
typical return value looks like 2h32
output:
2h27
